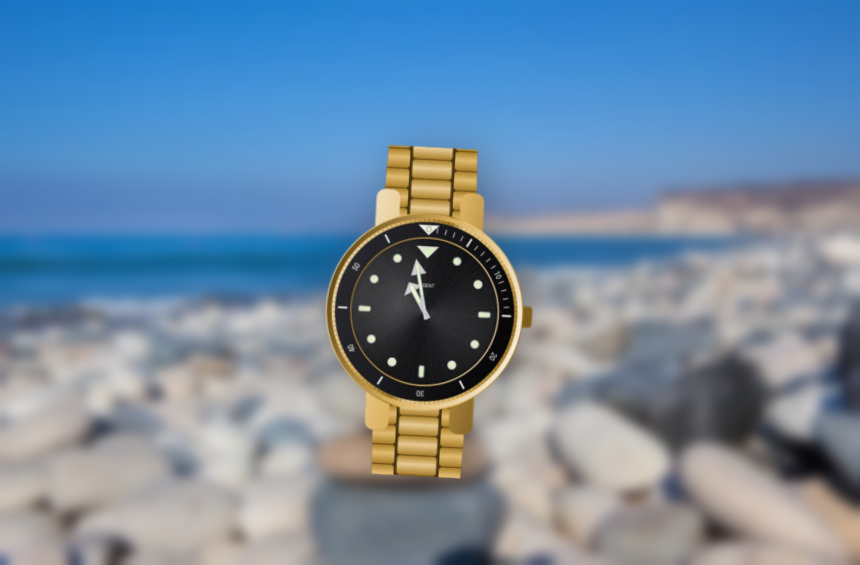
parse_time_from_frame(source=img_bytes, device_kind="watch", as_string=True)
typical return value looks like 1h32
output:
10h58
